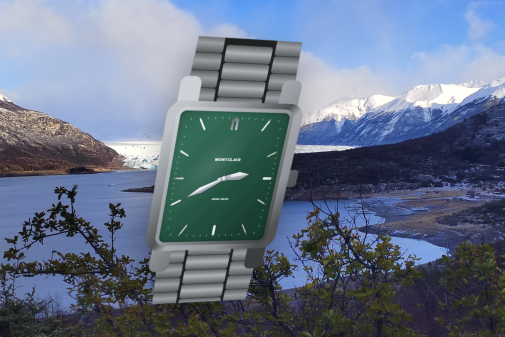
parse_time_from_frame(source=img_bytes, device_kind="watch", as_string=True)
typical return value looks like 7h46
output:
2h40
